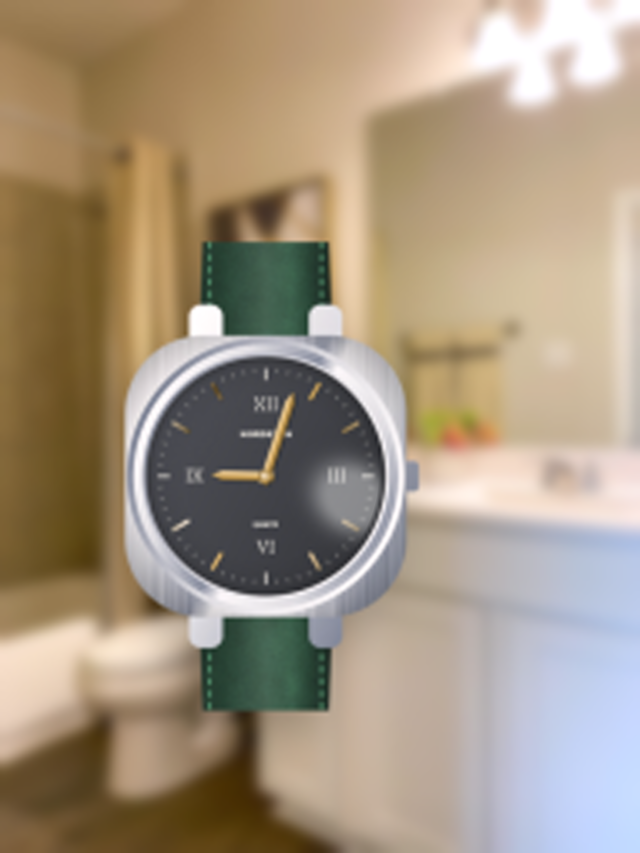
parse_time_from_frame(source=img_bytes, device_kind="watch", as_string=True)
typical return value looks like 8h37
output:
9h03
